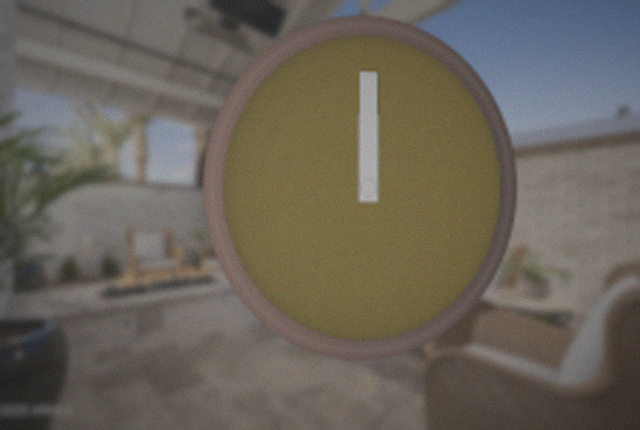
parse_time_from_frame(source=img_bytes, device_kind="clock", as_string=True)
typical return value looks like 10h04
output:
12h00
